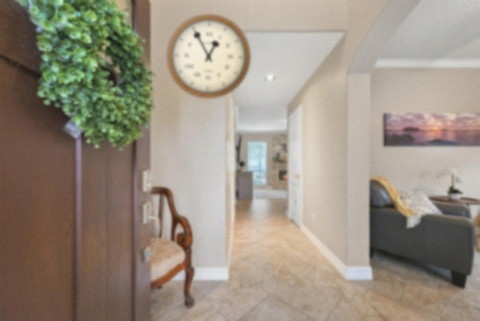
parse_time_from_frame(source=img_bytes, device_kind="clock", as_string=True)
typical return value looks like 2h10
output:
12h55
